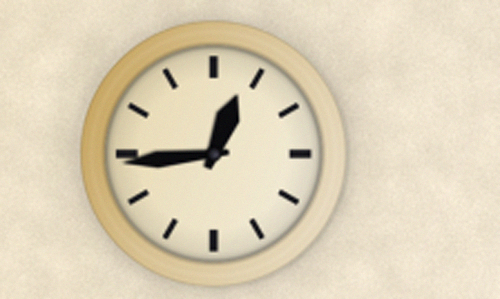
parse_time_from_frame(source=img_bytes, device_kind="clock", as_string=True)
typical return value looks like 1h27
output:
12h44
